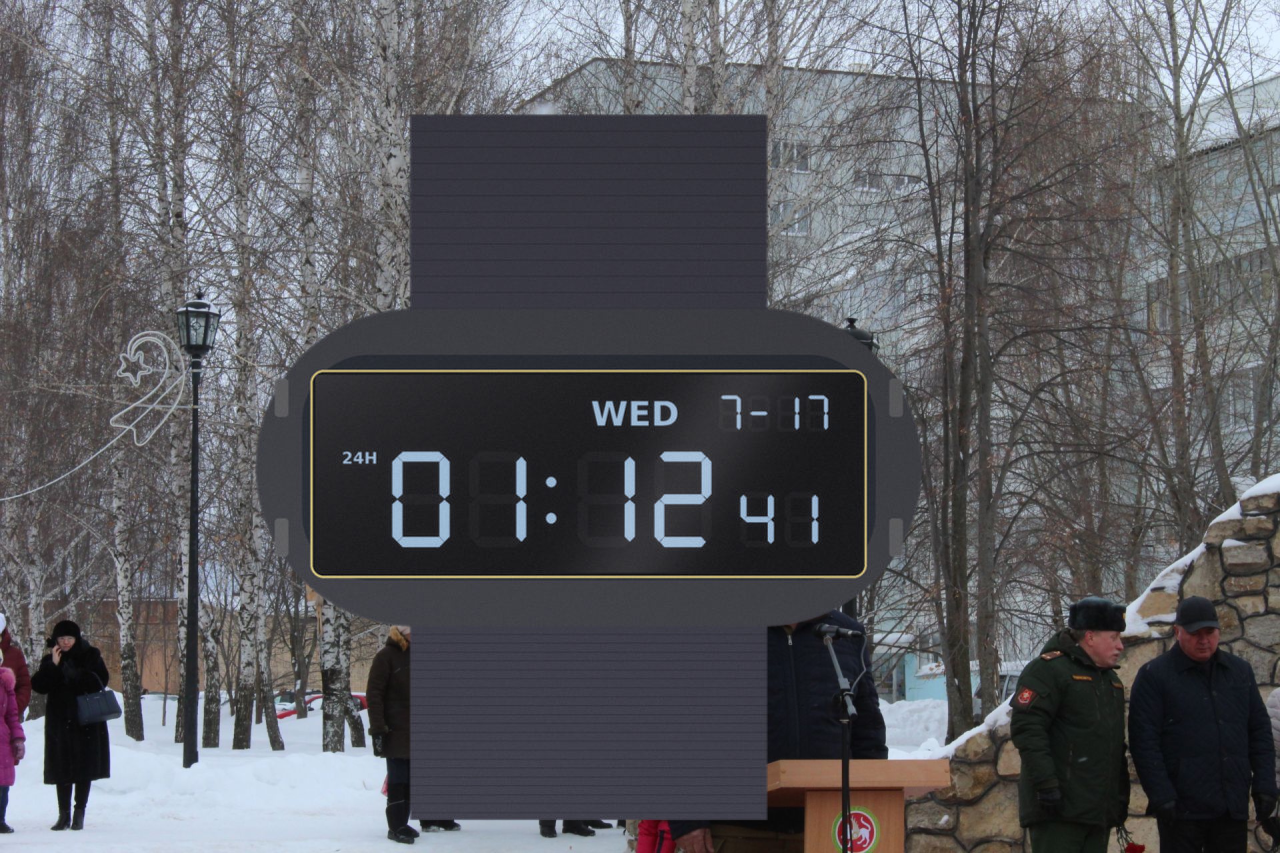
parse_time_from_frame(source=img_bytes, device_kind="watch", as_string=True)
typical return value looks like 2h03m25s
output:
1h12m41s
